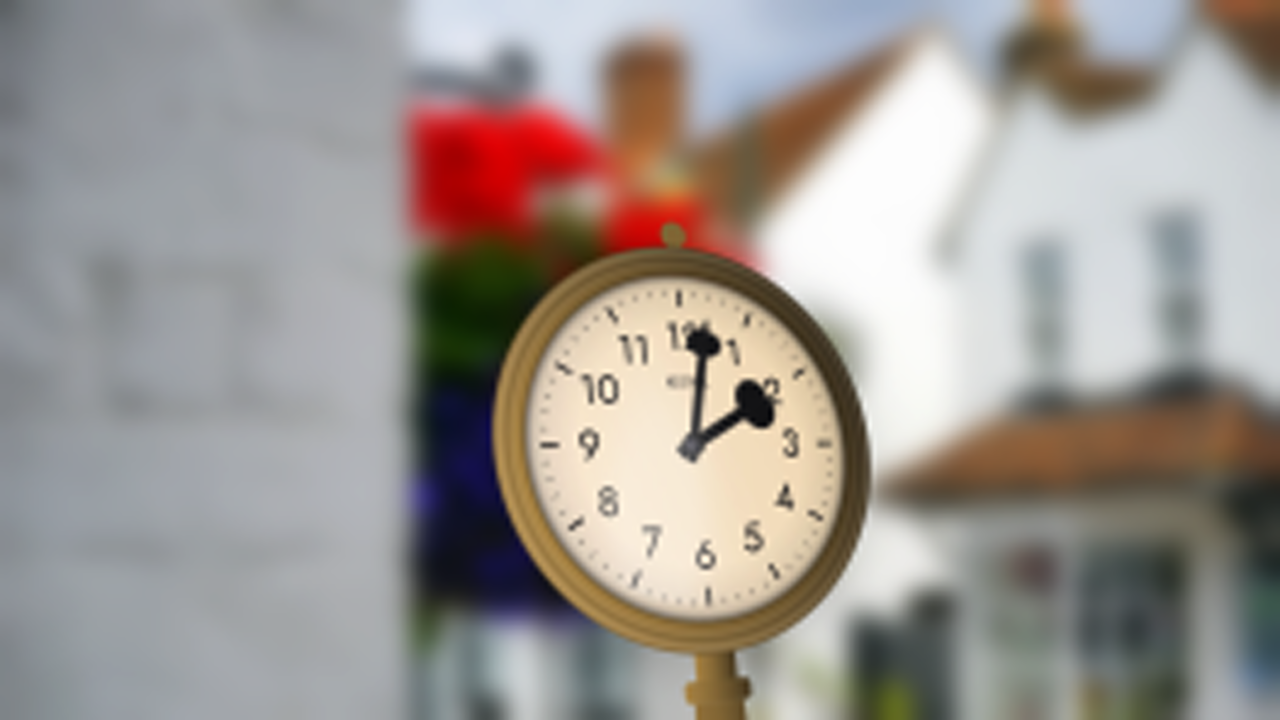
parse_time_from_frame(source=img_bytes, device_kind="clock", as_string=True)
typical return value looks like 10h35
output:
2h02
